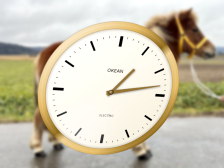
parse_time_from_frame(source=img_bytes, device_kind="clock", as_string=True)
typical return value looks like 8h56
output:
1h13
